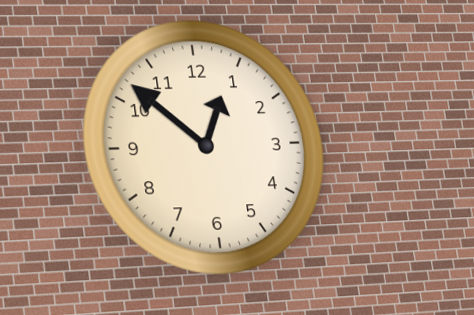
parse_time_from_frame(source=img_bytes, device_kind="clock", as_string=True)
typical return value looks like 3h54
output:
12h52
